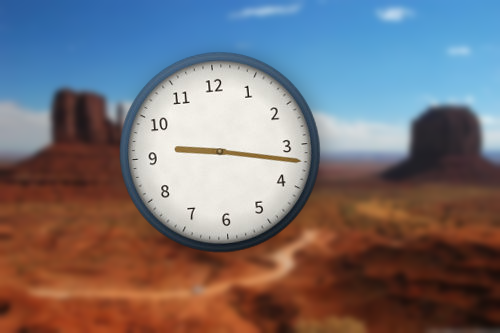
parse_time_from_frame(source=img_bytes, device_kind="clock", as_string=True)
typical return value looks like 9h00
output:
9h17
